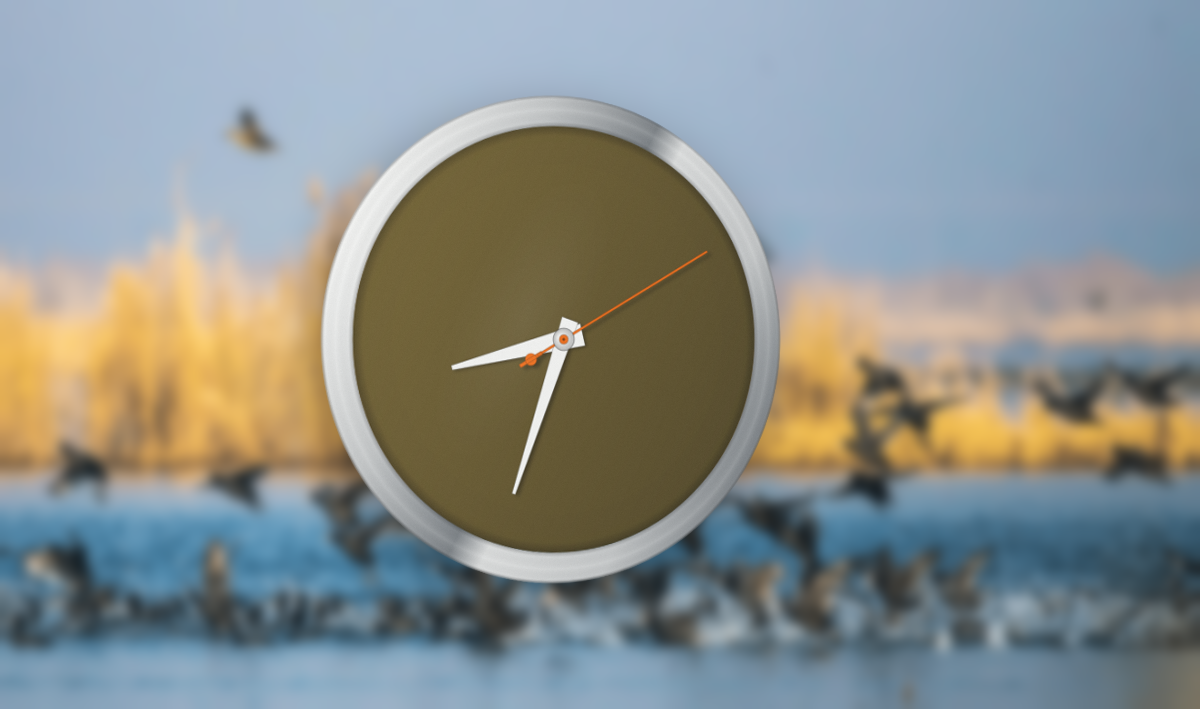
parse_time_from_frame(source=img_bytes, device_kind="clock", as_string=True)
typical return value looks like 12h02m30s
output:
8h33m10s
